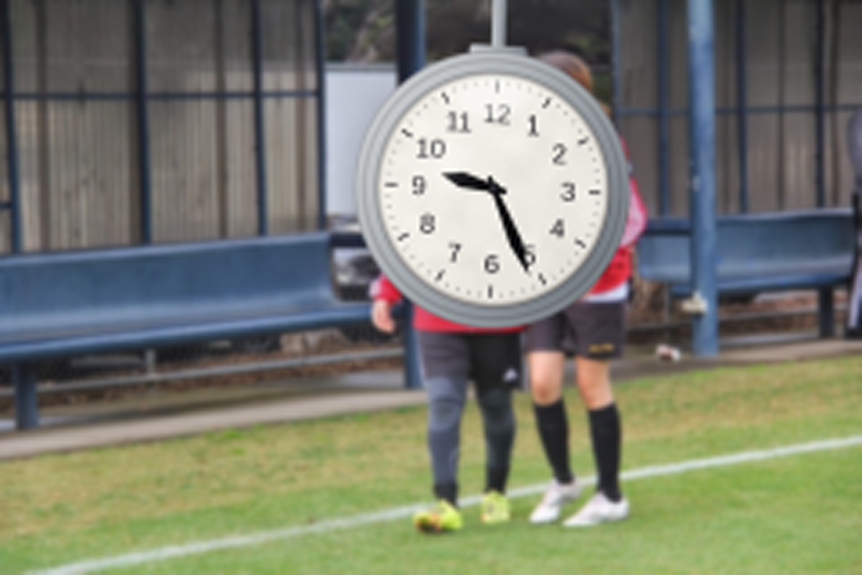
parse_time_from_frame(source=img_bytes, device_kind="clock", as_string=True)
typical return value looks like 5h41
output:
9h26
